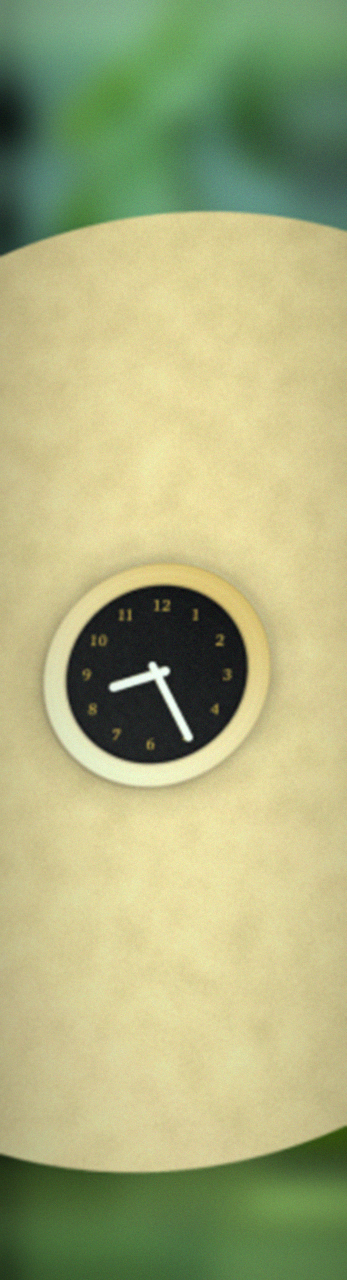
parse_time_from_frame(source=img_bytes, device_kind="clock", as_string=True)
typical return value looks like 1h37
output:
8h25
